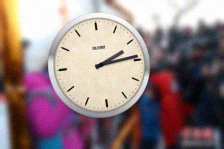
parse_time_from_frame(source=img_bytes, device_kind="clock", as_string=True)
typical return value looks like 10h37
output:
2h14
